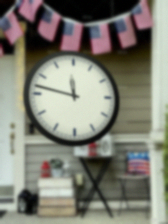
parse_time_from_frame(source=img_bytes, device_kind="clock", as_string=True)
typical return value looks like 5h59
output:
11h47
